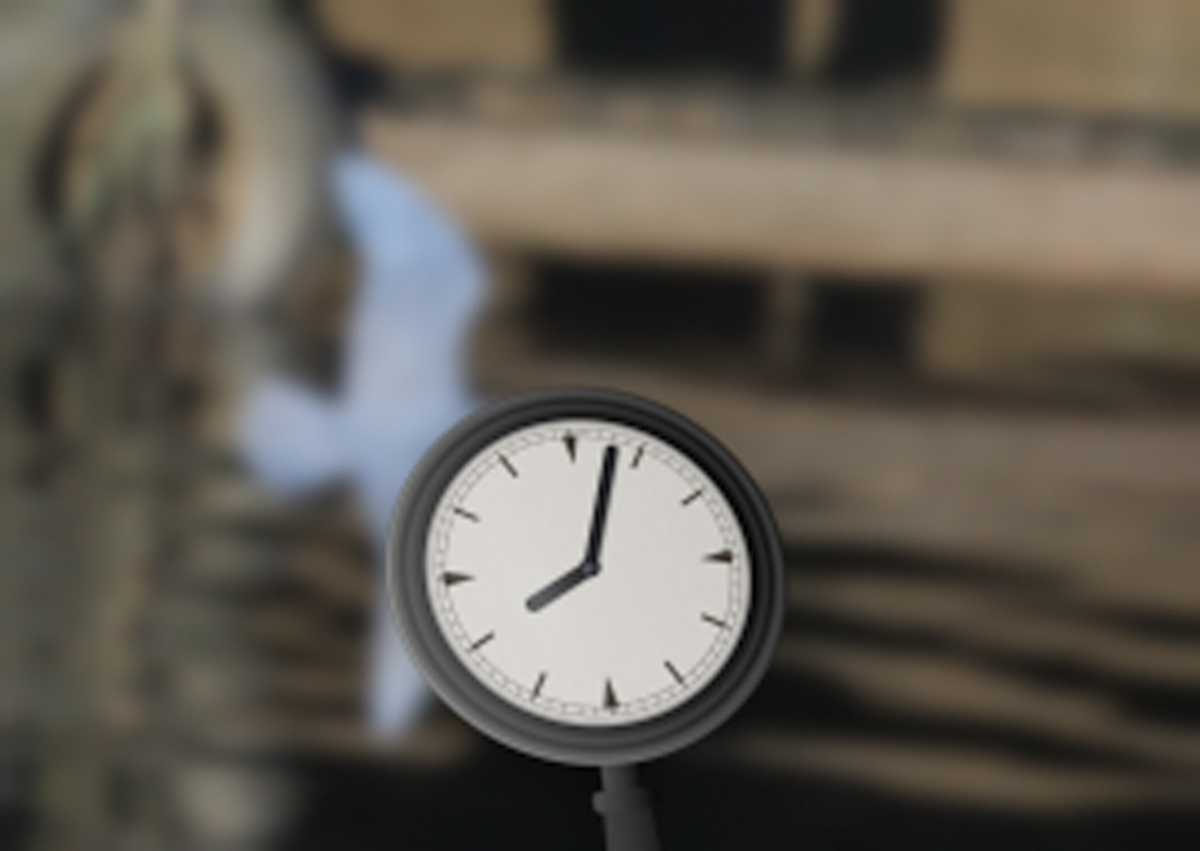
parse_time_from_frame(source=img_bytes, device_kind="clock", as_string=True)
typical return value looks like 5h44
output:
8h03
